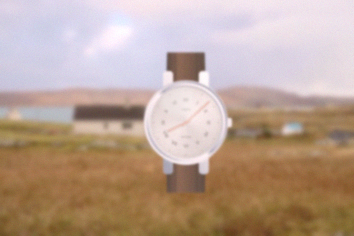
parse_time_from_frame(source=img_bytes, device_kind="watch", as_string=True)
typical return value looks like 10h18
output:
8h08
